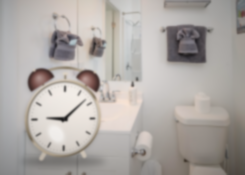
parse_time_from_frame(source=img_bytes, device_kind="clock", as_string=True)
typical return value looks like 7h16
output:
9h08
